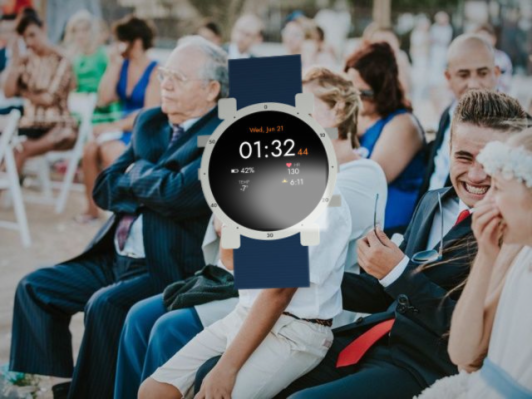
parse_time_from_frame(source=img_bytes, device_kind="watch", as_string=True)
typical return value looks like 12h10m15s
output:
1h32m44s
